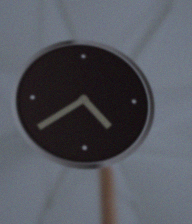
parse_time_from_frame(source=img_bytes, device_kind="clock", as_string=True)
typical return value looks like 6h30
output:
4h39
